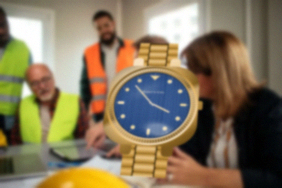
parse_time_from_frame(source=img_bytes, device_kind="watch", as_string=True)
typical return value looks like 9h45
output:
3h53
